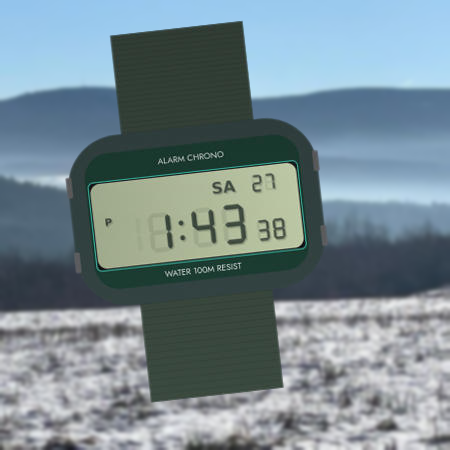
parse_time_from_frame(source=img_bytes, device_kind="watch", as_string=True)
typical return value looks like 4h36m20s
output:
1h43m38s
